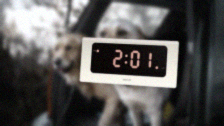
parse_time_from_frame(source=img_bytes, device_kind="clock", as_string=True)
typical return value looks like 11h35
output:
2h01
